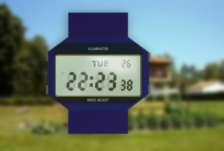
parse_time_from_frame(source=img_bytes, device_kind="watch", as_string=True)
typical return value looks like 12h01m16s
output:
22h23m38s
